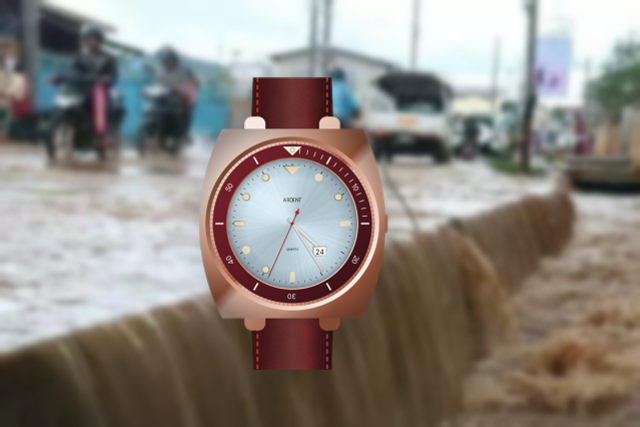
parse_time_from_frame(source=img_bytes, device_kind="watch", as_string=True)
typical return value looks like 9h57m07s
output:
4h24m34s
